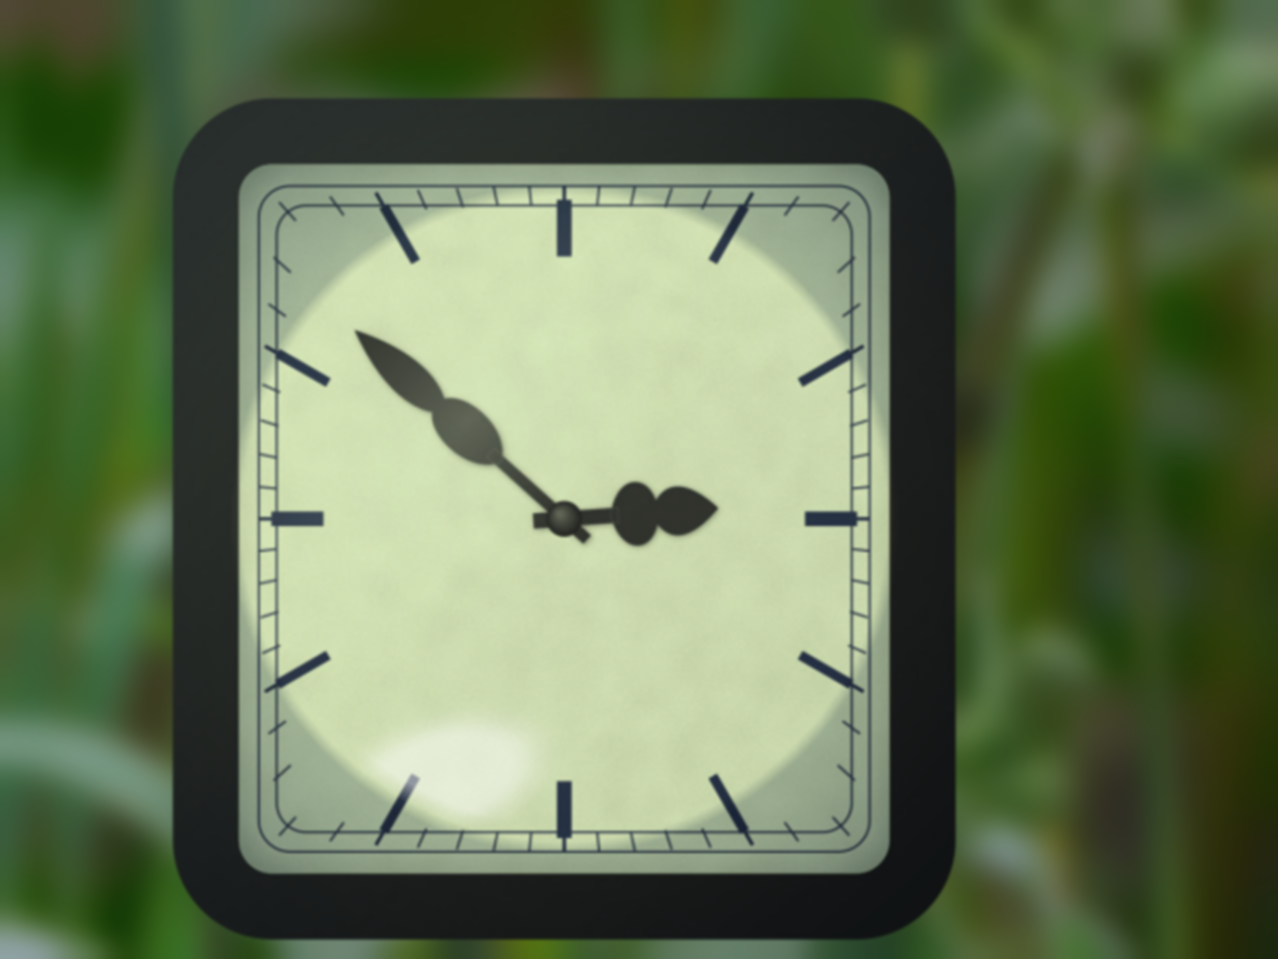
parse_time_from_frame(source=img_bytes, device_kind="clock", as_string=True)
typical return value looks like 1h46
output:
2h52
